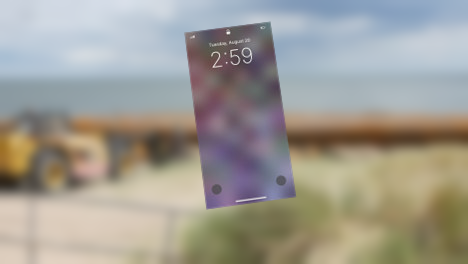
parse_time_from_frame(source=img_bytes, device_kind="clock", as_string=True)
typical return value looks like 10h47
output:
2h59
